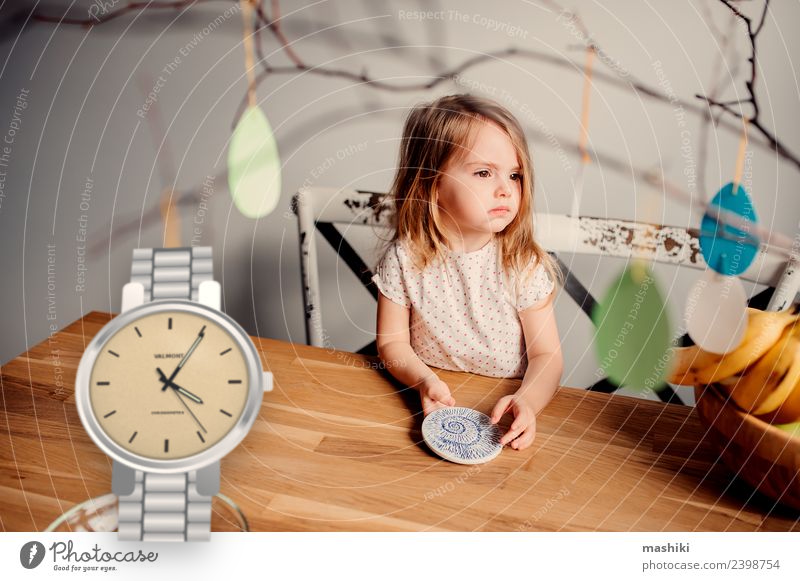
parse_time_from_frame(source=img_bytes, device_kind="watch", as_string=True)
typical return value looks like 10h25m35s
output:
4h05m24s
